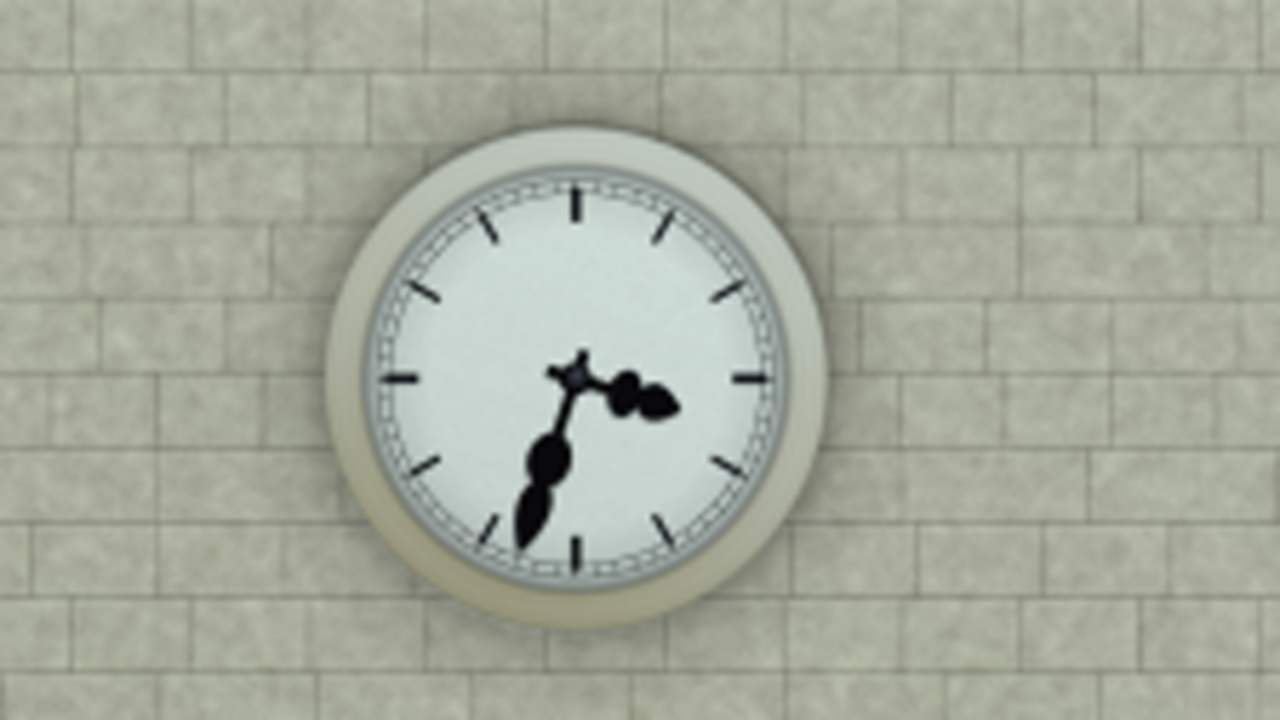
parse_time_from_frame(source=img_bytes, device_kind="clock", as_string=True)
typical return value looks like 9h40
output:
3h33
